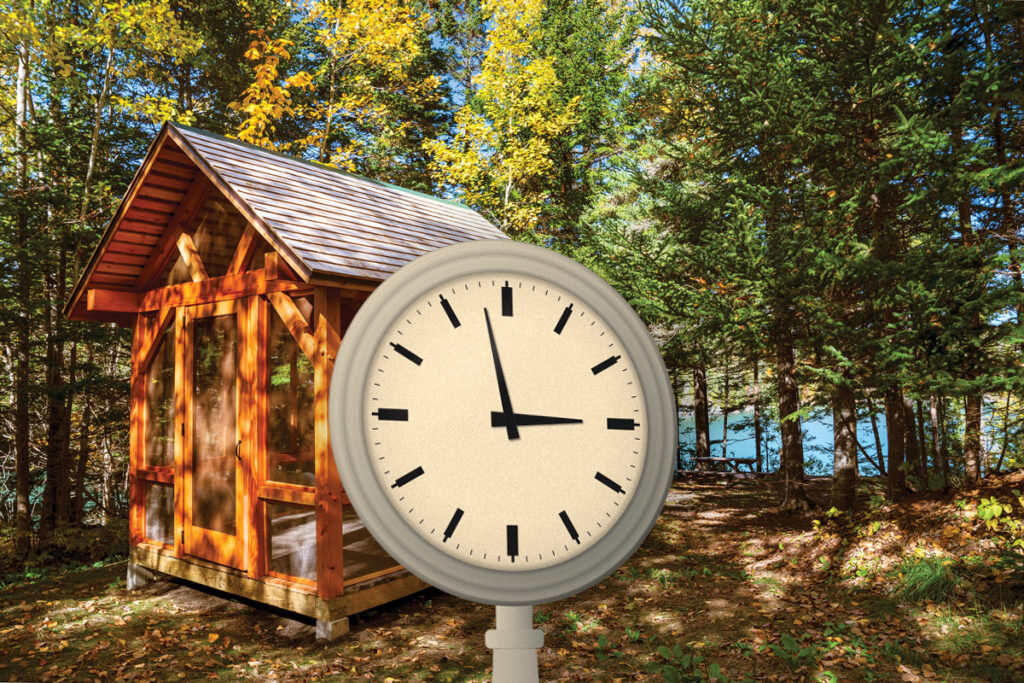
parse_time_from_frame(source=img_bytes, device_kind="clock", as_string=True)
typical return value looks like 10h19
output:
2h58
